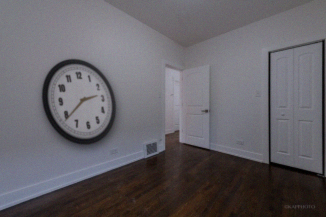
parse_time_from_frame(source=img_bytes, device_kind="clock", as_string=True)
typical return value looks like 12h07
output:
2h39
